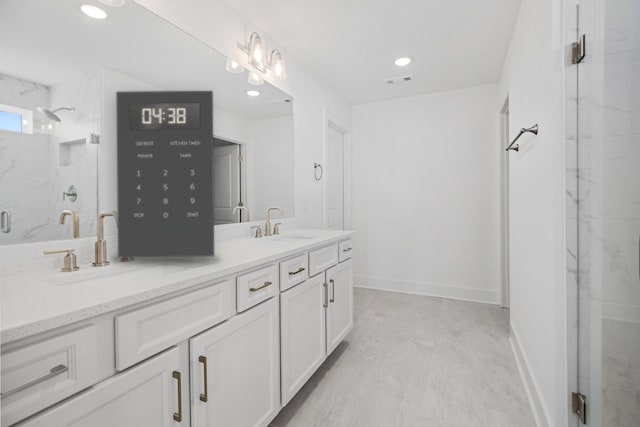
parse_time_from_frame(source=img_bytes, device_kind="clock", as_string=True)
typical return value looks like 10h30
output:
4h38
